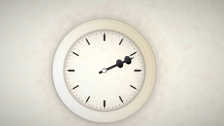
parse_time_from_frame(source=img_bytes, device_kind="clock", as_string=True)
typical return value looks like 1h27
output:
2h11
